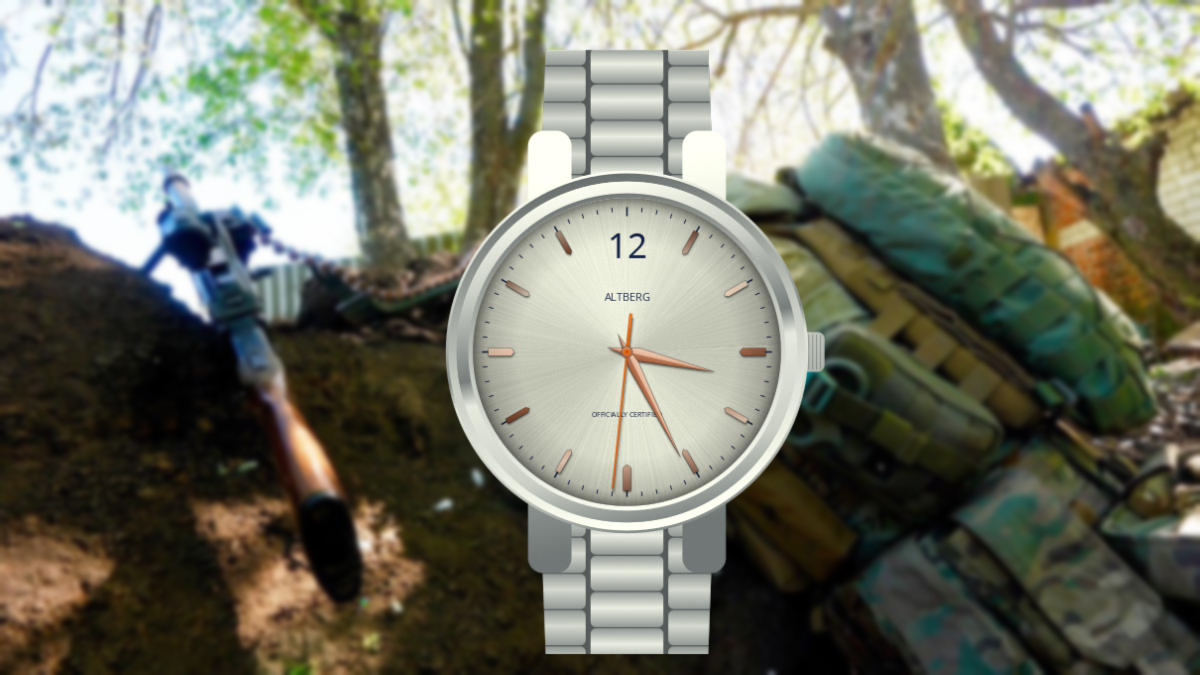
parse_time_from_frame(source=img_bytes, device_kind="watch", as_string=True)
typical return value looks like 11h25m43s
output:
3h25m31s
